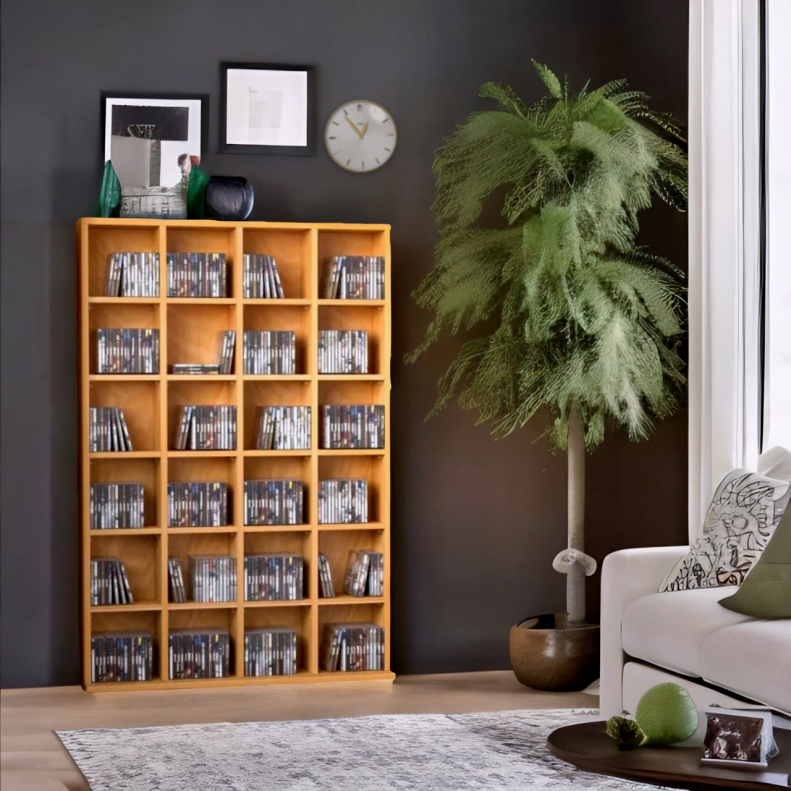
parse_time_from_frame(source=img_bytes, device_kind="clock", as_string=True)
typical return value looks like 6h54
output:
12h54
